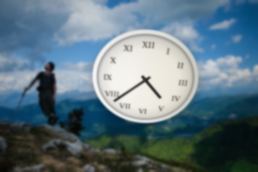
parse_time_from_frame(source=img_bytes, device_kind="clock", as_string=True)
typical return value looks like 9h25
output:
4h38
